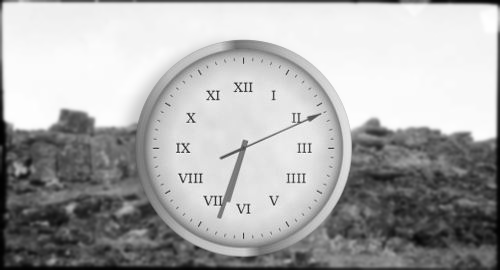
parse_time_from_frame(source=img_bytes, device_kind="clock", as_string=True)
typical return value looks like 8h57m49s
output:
6h33m11s
